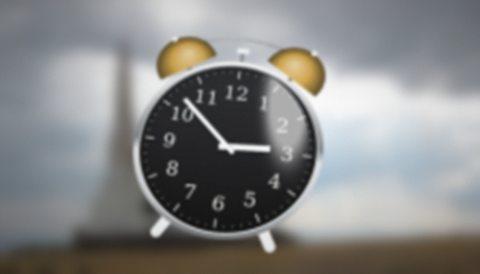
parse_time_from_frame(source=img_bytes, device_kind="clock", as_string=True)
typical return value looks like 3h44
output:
2h52
